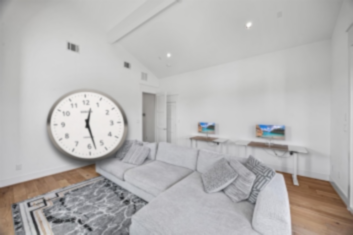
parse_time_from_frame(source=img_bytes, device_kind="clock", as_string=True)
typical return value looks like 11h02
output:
12h28
